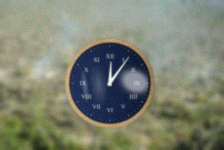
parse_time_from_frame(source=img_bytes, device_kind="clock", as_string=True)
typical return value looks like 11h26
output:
12h06
